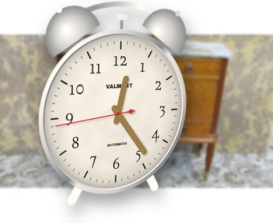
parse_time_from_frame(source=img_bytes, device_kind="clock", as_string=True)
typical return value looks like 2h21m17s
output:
12h23m44s
